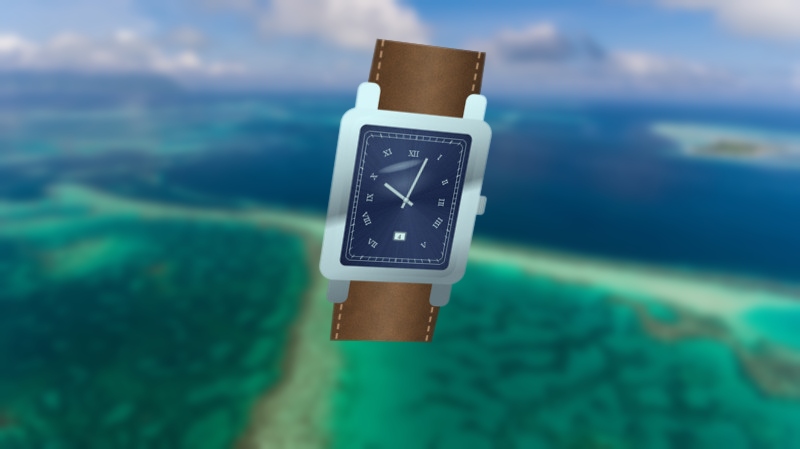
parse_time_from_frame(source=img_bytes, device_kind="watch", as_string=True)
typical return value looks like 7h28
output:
10h03
